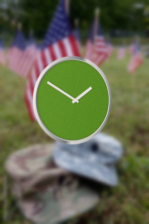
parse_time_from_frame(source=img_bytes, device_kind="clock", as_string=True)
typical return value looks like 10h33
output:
1h50
